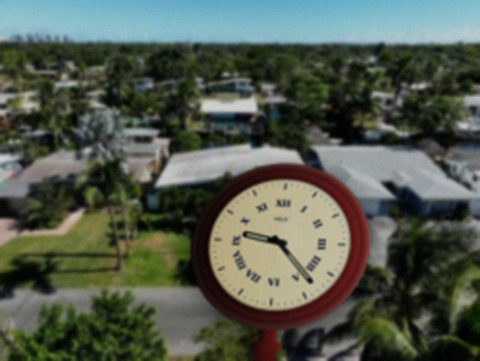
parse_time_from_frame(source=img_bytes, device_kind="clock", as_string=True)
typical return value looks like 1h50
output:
9h23
